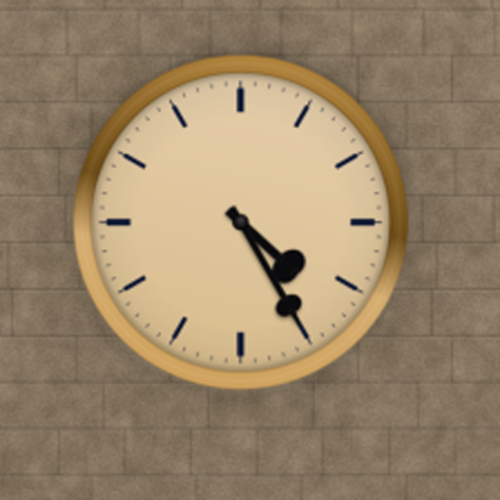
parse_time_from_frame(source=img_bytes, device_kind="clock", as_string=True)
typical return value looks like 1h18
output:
4h25
